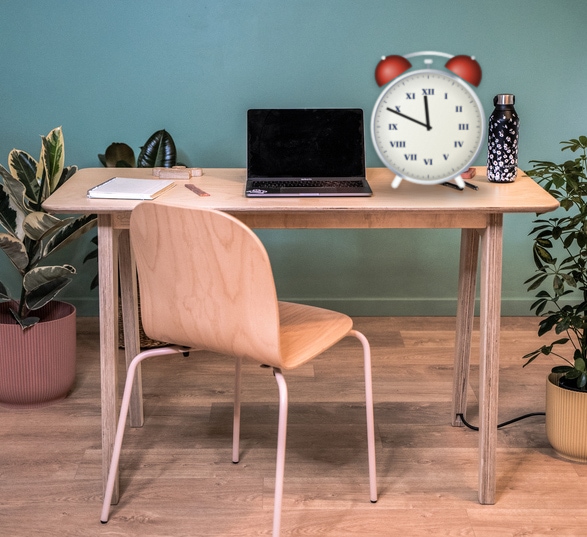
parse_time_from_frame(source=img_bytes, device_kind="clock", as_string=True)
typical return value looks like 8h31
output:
11h49
